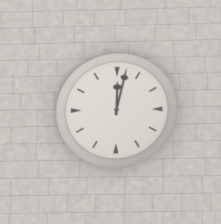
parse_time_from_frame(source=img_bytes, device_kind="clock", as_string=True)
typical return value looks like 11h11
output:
12h02
